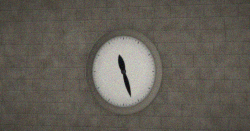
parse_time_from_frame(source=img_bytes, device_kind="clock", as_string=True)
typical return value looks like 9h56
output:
11h27
